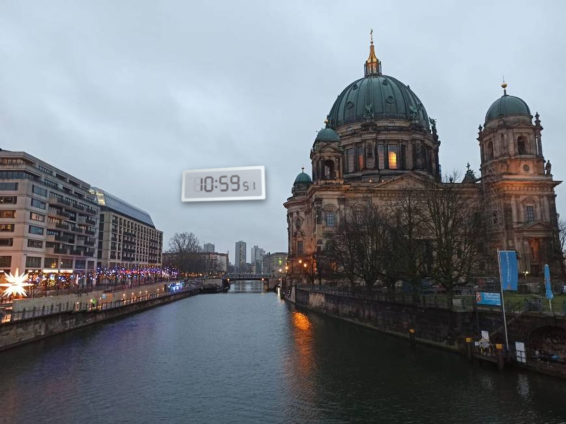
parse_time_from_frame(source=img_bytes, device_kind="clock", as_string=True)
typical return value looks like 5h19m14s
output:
10h59m51s
